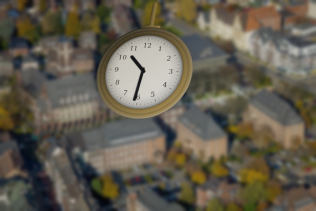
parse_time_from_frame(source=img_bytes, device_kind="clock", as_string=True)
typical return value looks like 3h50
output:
10h31
